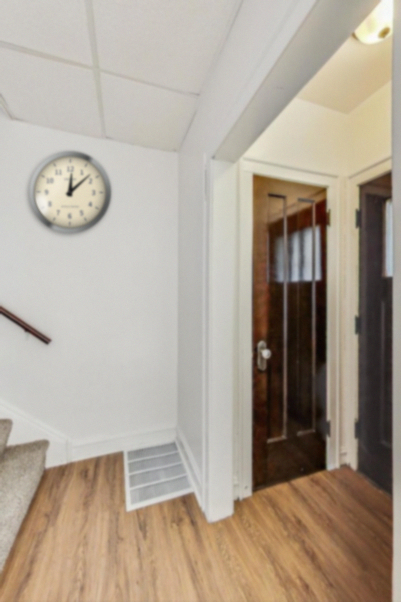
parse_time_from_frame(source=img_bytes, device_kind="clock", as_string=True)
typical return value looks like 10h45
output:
12h08
